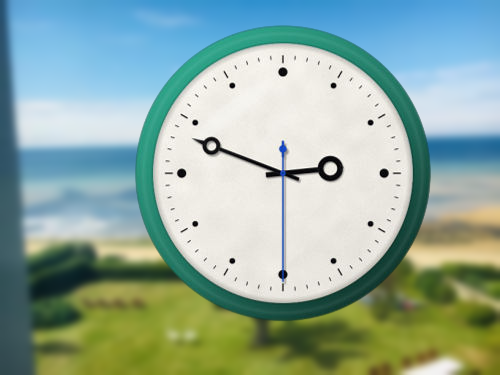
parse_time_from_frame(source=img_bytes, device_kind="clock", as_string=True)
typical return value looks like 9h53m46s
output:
2h48m30s
